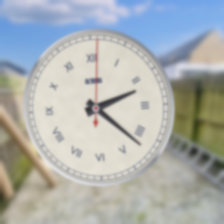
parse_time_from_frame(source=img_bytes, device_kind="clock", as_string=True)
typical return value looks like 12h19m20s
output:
2h22m01s
